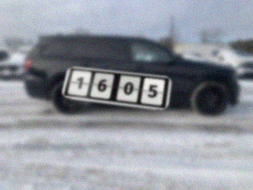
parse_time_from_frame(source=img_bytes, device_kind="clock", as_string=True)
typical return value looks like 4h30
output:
16h05
